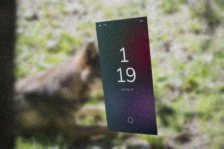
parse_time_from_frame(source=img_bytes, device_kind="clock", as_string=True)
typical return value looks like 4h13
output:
1h19
